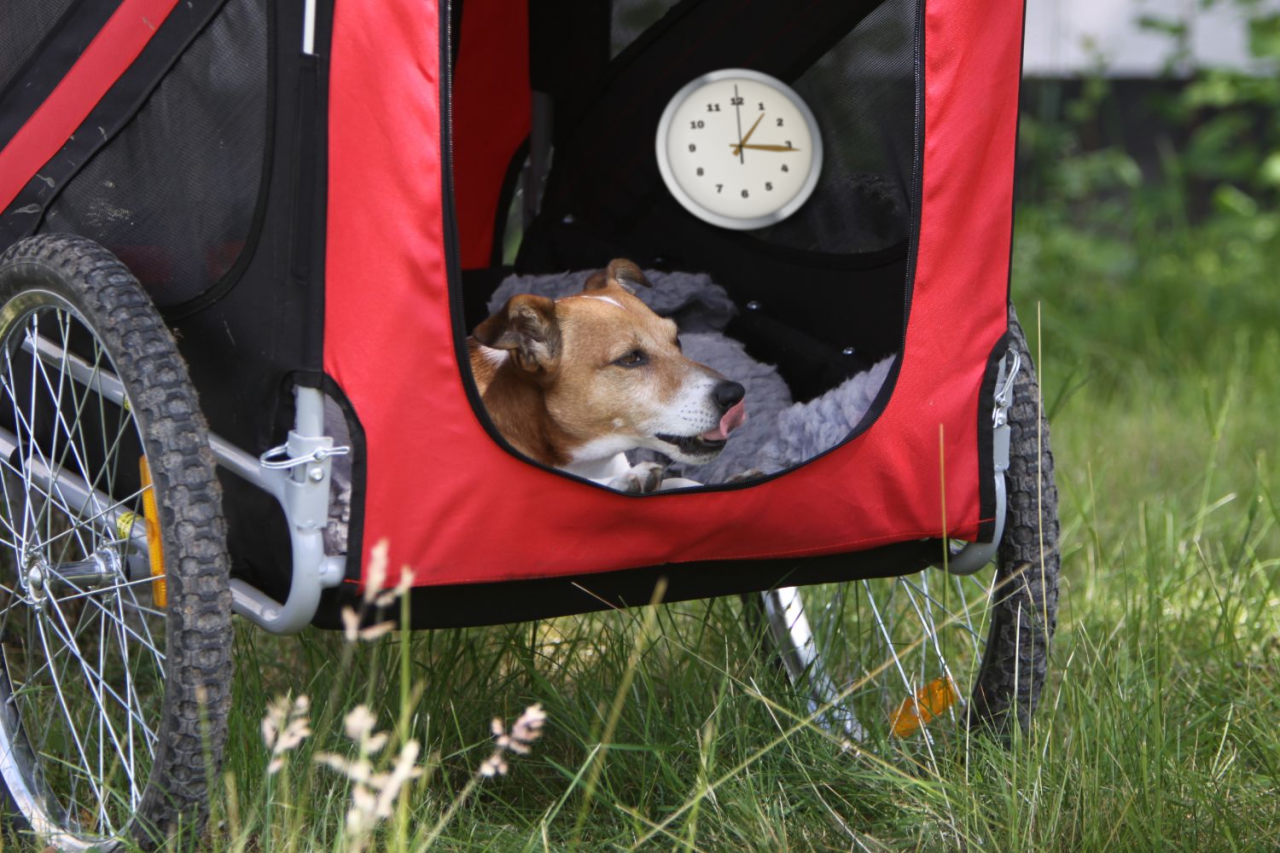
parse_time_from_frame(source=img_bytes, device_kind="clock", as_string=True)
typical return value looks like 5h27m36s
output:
1h16m00s
